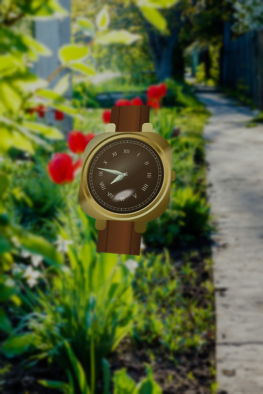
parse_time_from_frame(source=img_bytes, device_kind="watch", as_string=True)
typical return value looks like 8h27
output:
7h47
